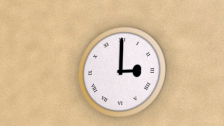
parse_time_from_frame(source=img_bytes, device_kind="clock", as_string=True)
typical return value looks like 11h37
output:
3h00
